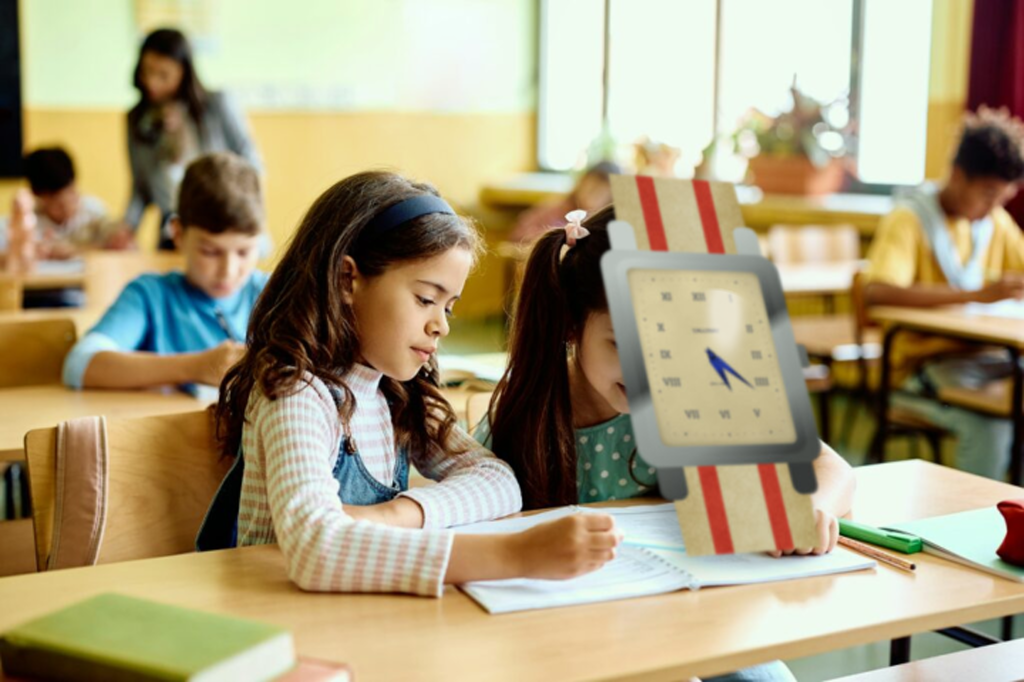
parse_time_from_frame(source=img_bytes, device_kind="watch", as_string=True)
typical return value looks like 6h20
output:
5h22
